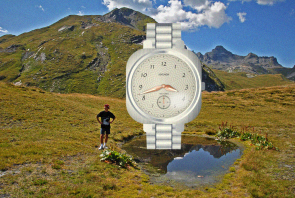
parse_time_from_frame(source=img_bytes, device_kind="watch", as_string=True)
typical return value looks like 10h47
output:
3h42
